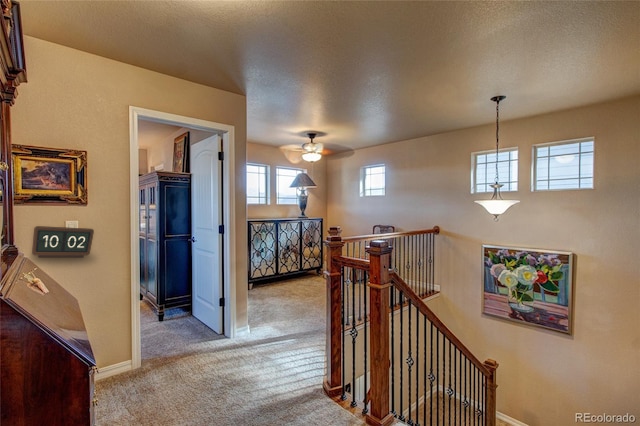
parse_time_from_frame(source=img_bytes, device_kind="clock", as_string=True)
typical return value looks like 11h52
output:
10h02
